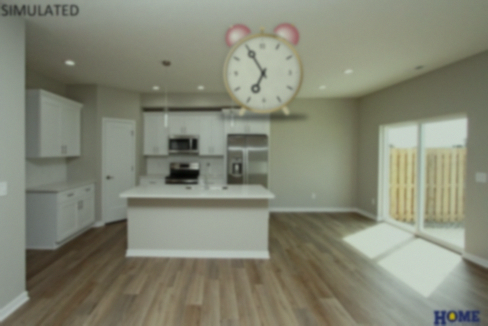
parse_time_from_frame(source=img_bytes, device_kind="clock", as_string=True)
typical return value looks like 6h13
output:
6h55
